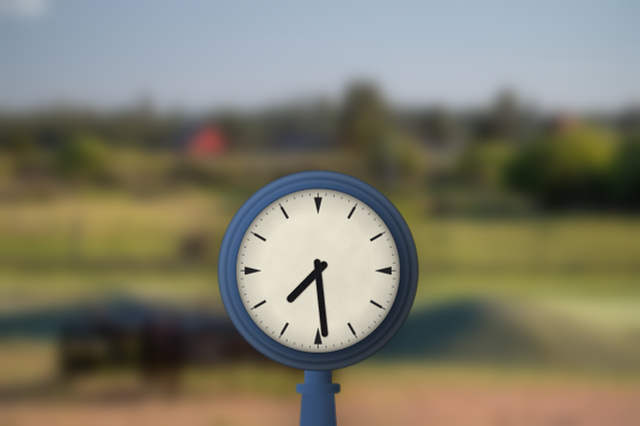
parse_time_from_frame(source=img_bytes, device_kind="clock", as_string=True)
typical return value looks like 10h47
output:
7h29
